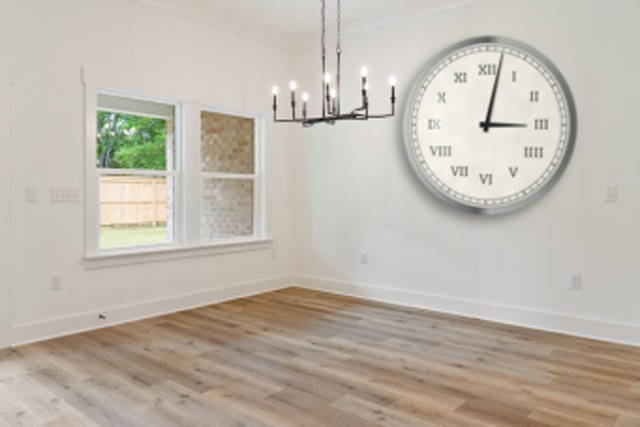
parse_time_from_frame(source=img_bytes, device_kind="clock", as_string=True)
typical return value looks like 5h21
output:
3h02
